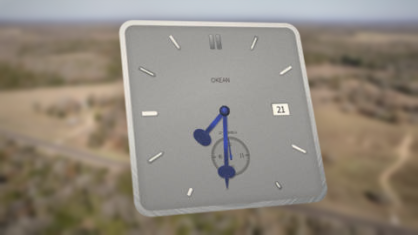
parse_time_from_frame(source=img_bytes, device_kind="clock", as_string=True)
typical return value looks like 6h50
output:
7h31
